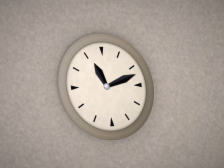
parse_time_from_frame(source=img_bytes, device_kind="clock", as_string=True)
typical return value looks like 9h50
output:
11h12
